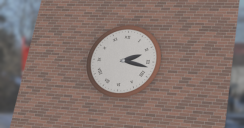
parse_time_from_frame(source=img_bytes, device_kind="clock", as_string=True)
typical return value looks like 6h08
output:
2h17
